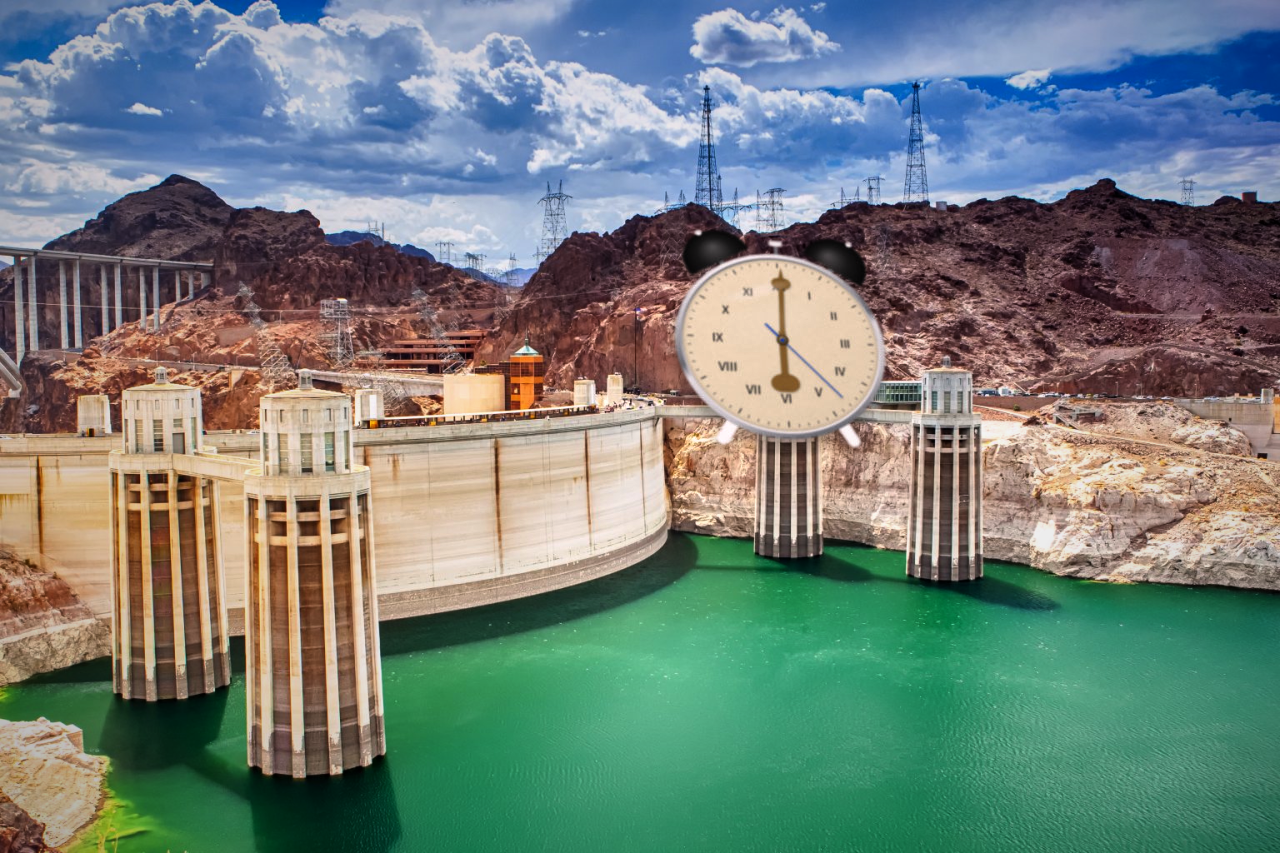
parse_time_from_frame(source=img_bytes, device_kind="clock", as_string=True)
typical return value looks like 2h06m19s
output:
6h00m23s
